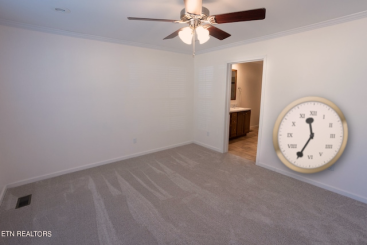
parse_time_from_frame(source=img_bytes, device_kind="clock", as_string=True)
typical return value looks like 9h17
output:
11h35
